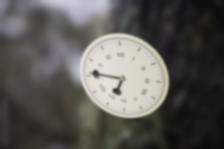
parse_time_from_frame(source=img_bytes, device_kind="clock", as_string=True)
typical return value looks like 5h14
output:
6h46
